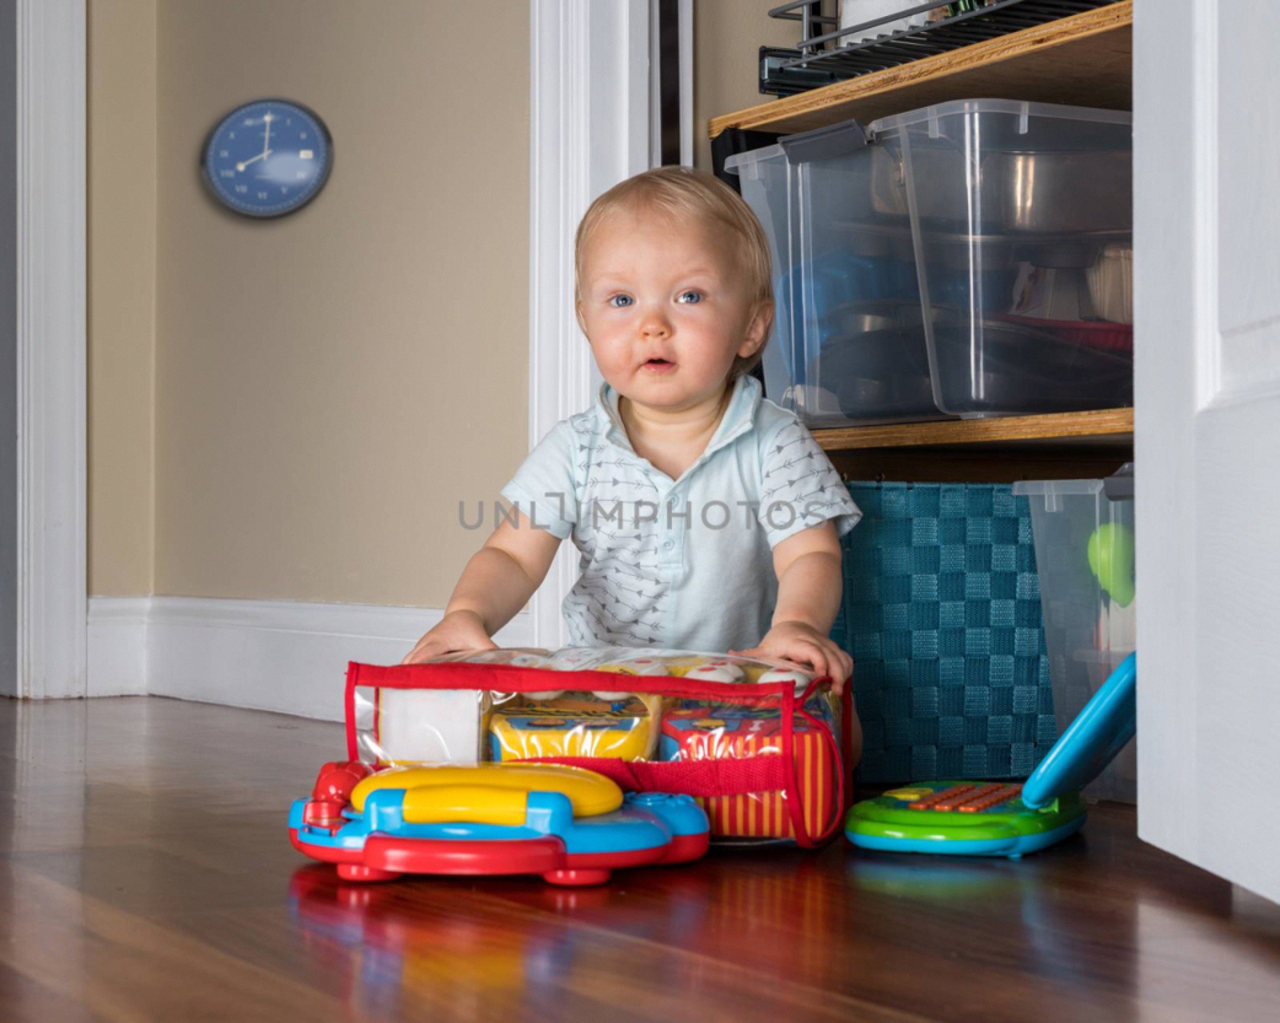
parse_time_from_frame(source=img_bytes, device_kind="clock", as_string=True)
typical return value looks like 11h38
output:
8h00
